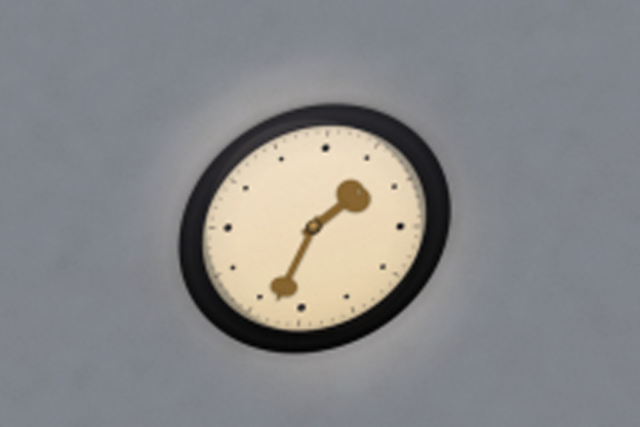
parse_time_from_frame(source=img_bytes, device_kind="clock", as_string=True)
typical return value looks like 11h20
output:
1h33
